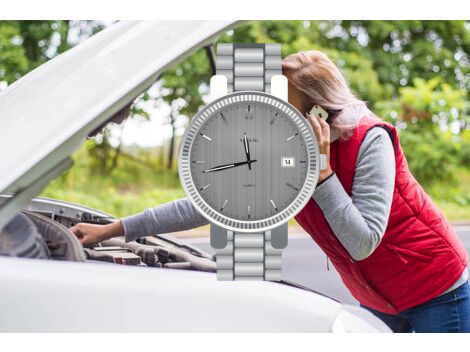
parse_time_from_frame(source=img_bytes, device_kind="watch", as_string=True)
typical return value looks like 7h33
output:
11h43
